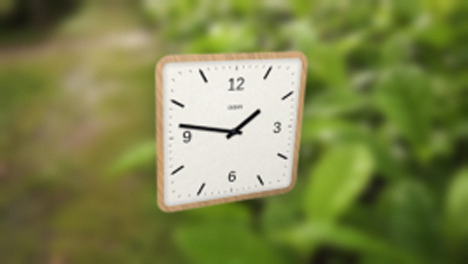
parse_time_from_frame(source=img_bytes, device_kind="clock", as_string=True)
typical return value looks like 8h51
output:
1h47
